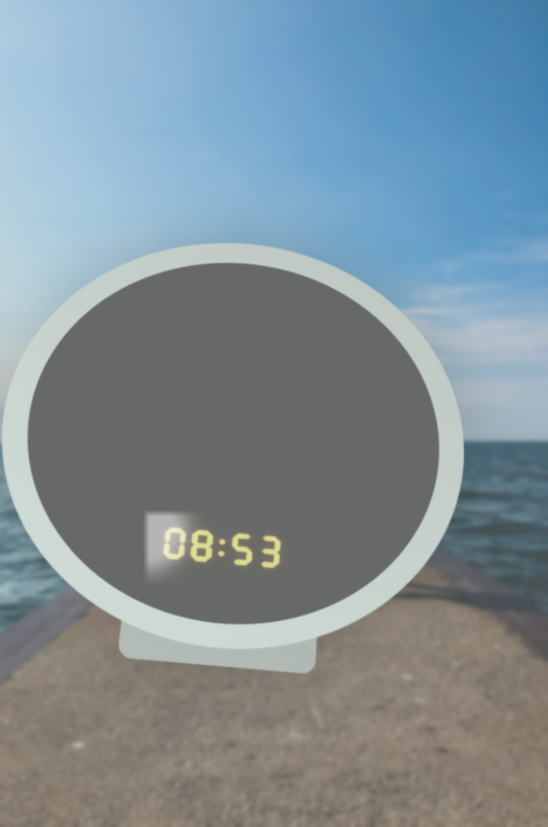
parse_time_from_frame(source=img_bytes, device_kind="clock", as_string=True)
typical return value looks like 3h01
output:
8h53
